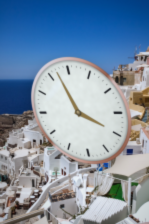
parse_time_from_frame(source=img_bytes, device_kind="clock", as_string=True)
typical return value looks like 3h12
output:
3h57
